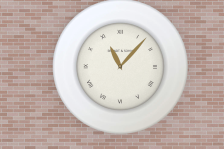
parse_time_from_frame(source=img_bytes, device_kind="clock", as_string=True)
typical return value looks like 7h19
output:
11h07
